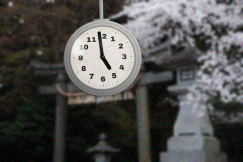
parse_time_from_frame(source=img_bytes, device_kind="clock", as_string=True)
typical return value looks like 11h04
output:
4h59
